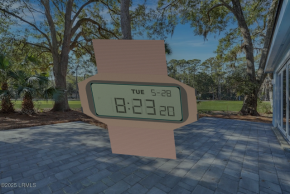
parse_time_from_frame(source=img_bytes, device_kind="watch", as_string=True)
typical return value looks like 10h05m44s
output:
8h23m20s
